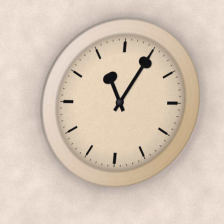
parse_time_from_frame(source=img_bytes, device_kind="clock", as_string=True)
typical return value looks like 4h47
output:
11h05
